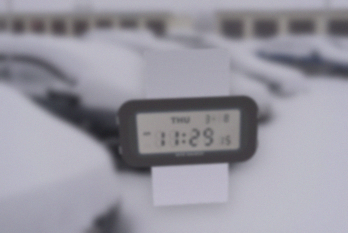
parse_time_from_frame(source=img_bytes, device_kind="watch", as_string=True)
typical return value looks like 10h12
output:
11h29
